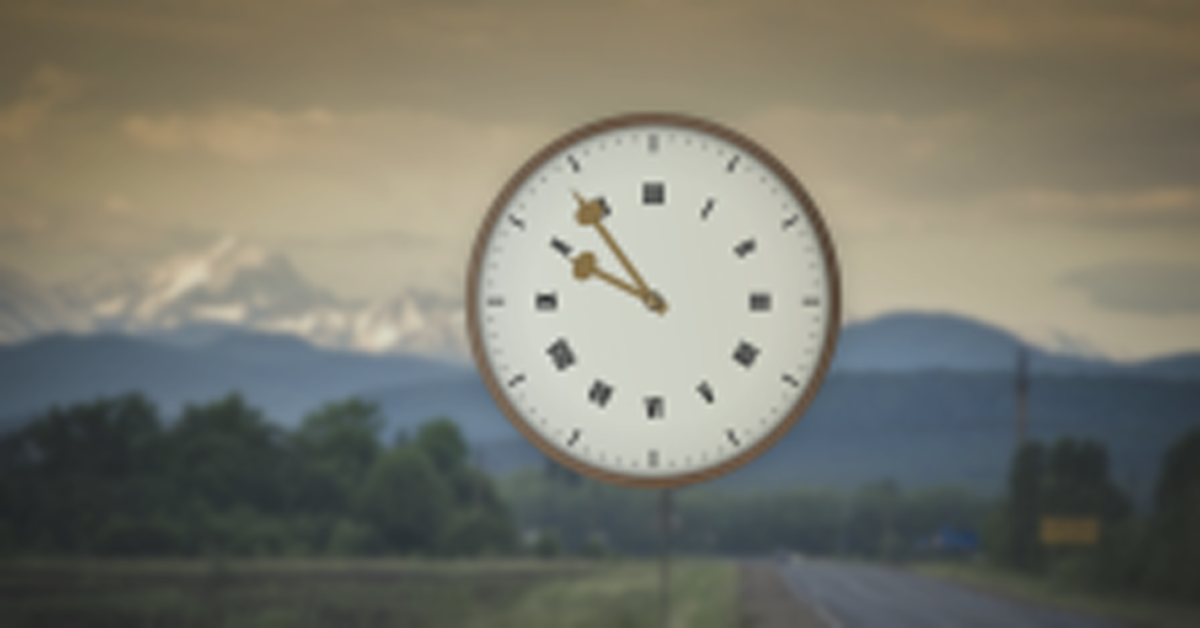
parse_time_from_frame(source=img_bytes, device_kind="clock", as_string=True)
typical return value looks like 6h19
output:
9h54
